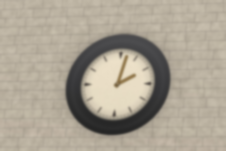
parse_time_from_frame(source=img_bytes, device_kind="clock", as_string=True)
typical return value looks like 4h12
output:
2h02
